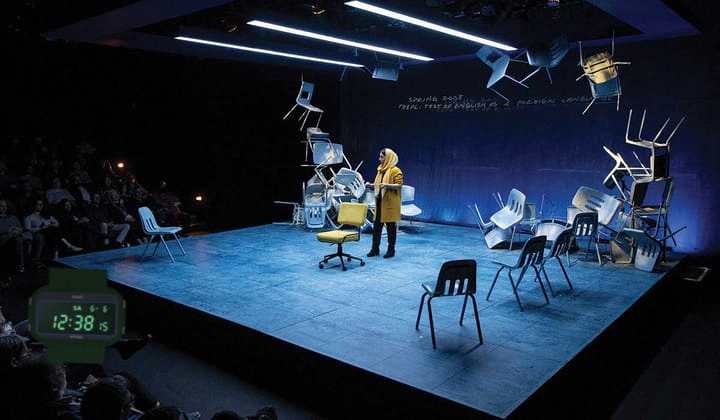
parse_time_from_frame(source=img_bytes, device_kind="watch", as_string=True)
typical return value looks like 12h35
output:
12h38
